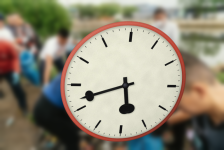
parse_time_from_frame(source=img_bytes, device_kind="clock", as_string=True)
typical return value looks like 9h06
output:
5h42
